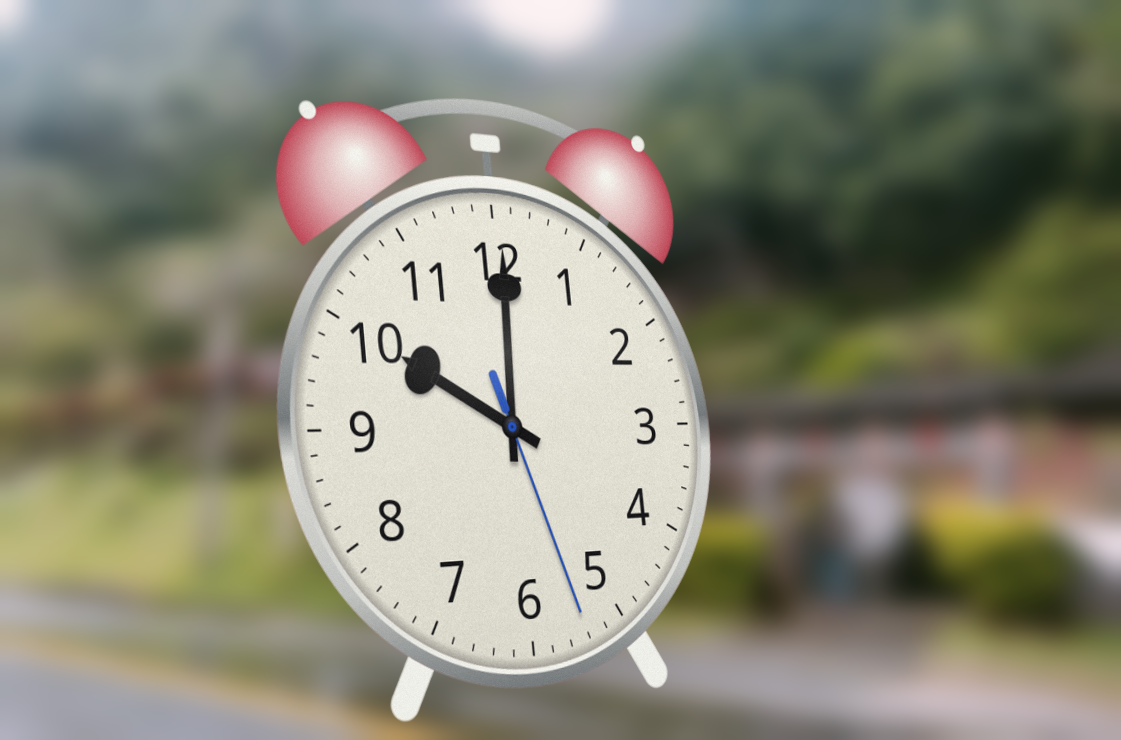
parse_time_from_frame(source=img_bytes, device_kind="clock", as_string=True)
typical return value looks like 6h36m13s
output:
10h00m27s
